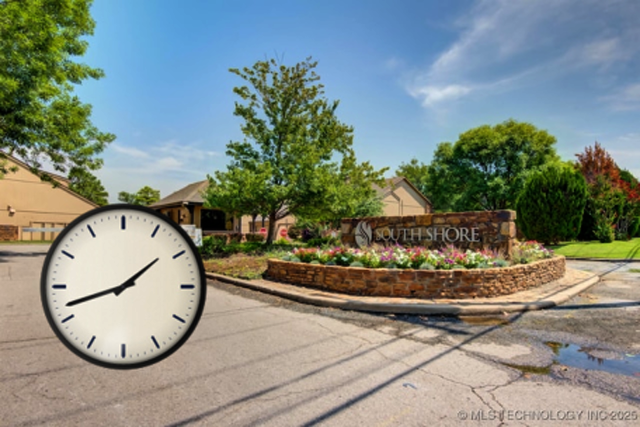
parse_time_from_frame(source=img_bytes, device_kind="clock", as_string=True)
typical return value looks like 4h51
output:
1h42
